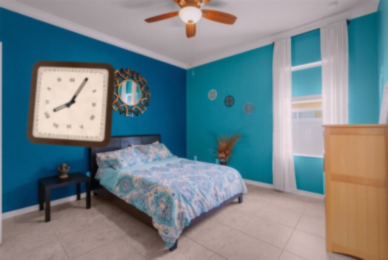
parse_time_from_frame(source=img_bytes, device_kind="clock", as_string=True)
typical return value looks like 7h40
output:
8h05
